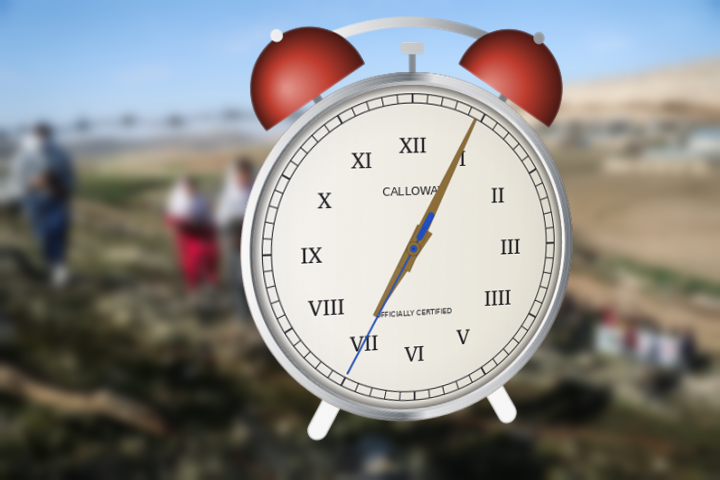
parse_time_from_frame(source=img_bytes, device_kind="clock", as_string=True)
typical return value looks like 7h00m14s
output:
7h04m35s
